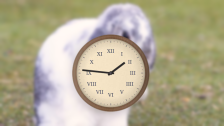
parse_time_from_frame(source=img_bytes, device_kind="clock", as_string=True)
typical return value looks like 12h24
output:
1h46
